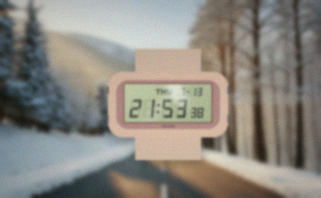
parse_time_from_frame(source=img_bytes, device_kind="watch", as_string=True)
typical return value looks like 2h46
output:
21h53
